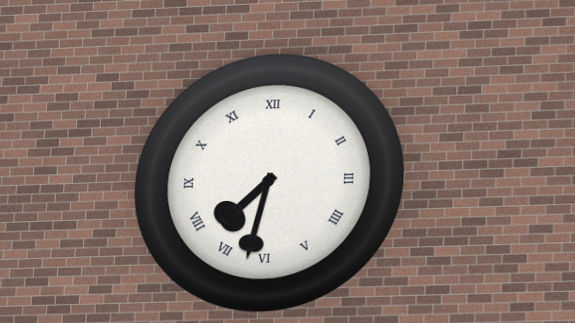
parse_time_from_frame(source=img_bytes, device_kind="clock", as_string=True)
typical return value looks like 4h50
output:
7h32
